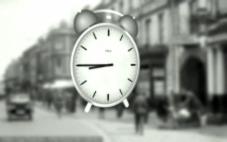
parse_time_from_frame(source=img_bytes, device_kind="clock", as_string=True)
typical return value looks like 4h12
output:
8h45
